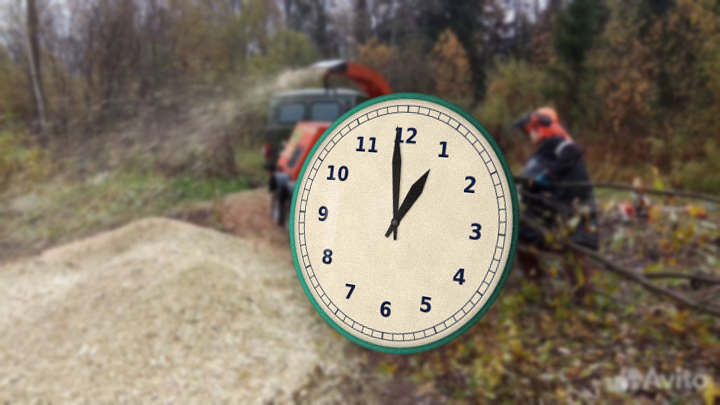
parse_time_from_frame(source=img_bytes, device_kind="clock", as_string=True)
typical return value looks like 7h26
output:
12h59
